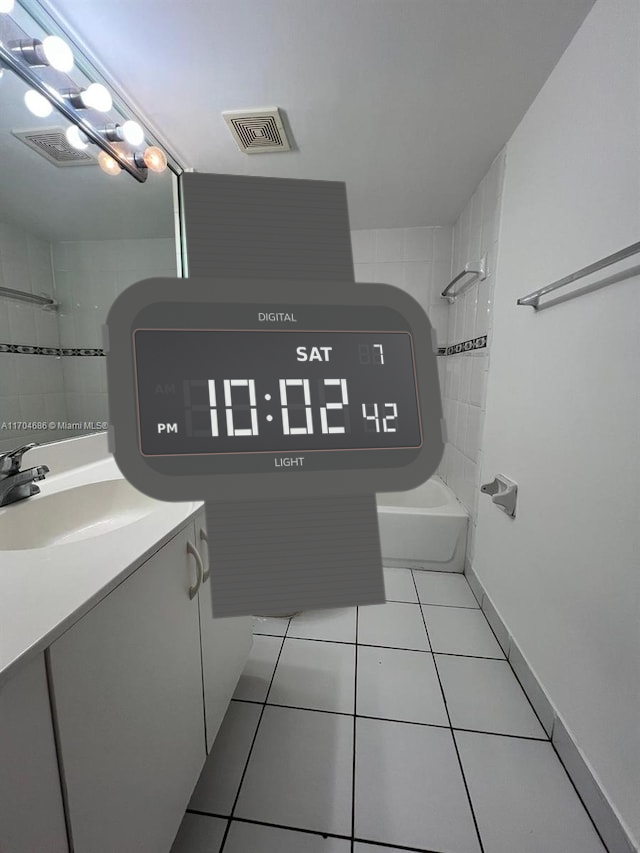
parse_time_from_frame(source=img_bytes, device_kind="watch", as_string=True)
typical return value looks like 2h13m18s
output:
10h02m42s
